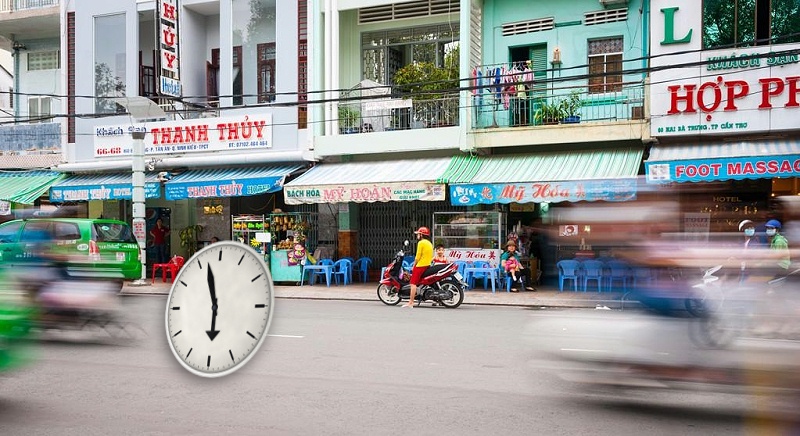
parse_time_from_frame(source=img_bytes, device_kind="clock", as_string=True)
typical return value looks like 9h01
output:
5h57
